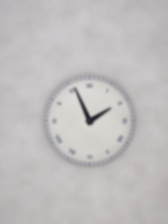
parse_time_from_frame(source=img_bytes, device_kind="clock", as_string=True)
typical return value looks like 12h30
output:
1h56
